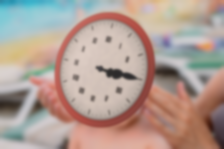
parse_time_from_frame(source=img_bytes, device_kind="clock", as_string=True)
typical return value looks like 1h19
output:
3h15
